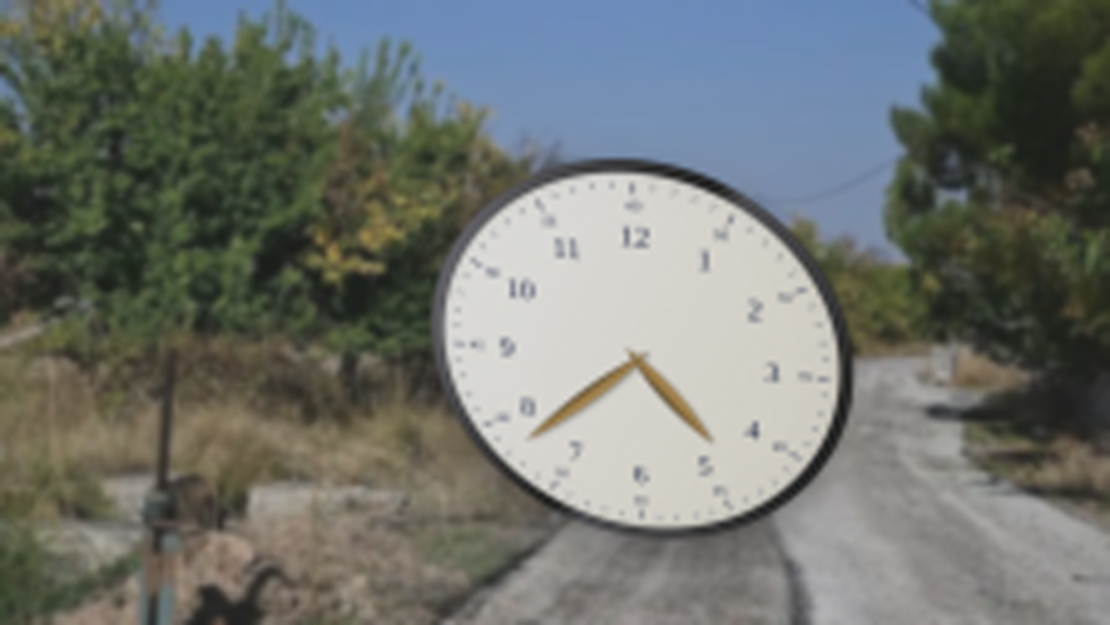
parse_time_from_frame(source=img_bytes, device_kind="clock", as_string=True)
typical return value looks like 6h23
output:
4h38
